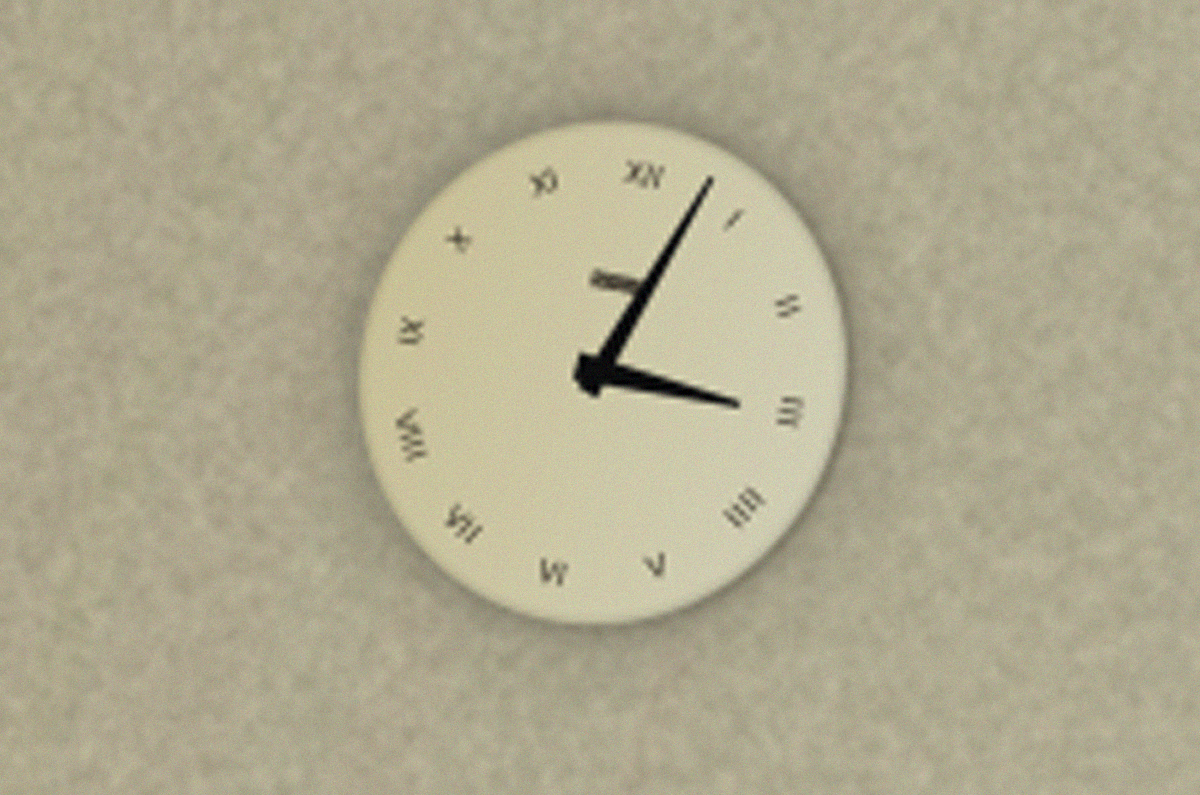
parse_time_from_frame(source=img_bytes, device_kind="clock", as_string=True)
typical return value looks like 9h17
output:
3h03
